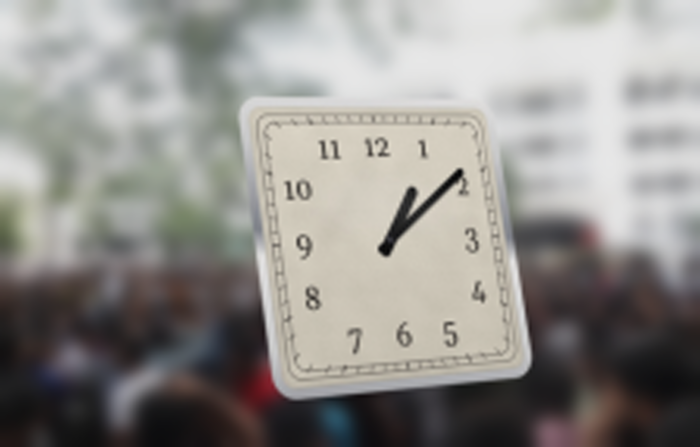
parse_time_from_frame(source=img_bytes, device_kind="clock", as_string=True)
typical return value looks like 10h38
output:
1h09
